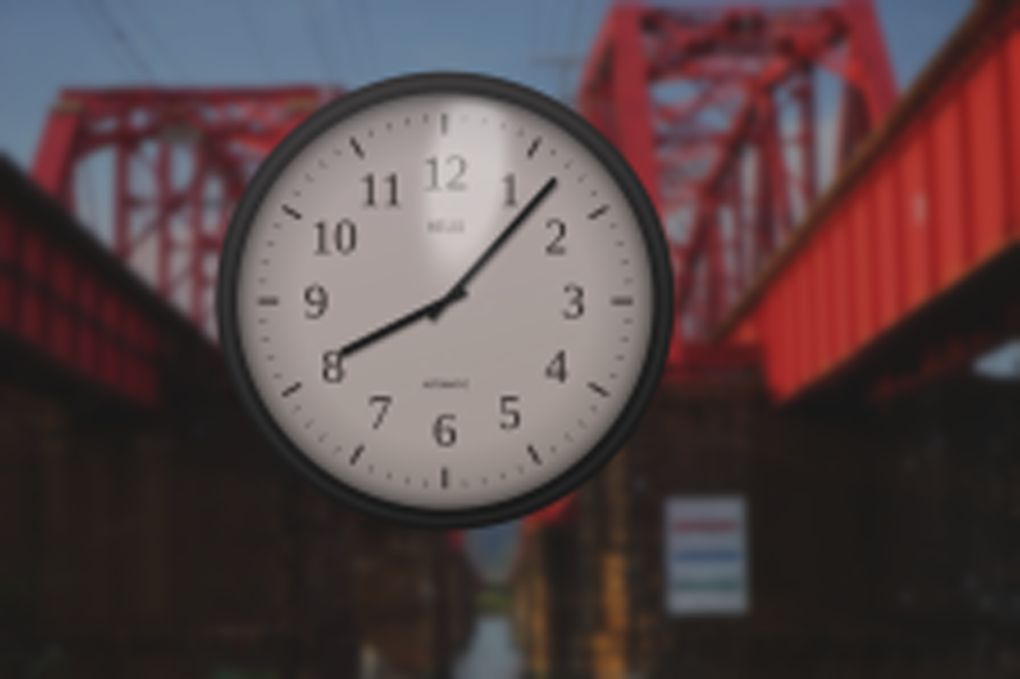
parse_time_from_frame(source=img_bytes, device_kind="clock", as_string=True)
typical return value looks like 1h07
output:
8h07
